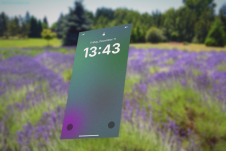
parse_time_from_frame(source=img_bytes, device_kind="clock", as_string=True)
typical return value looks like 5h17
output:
13h43
